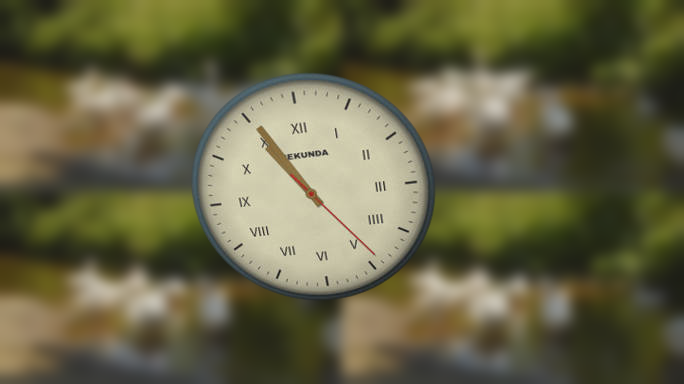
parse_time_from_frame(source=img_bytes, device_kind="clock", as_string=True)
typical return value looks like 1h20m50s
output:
10h55m24s
